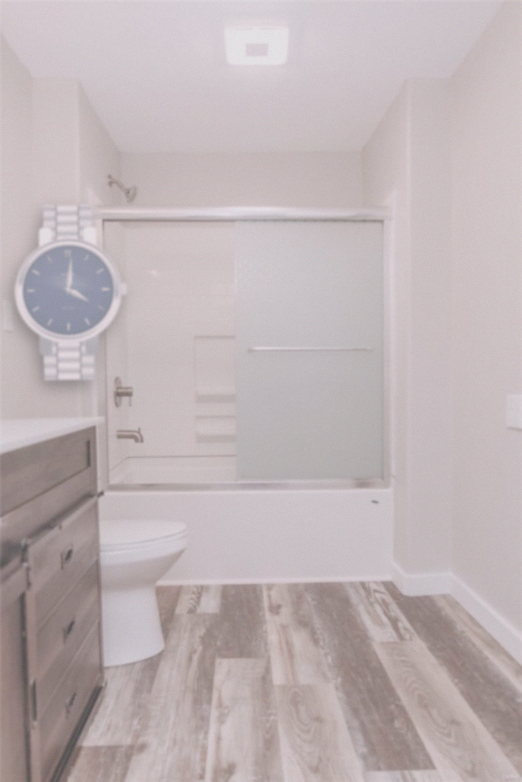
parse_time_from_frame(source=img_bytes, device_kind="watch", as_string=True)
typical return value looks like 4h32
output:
4h01
